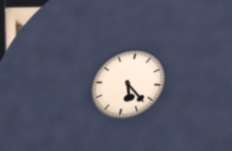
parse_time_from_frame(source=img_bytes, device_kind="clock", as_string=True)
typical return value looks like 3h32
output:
5h22
